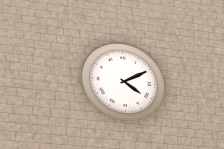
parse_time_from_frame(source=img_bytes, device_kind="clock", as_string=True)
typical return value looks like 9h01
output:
4h10
